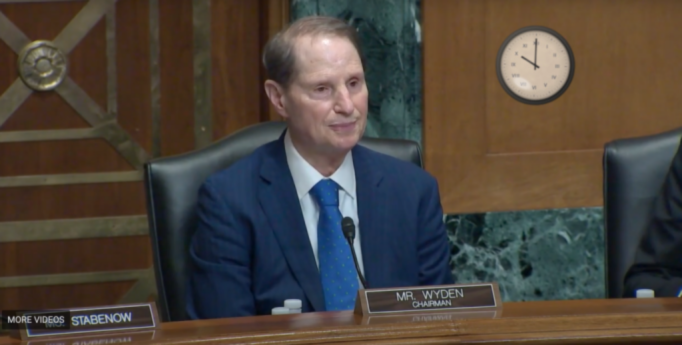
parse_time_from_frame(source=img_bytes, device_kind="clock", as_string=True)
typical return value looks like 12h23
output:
10h00
